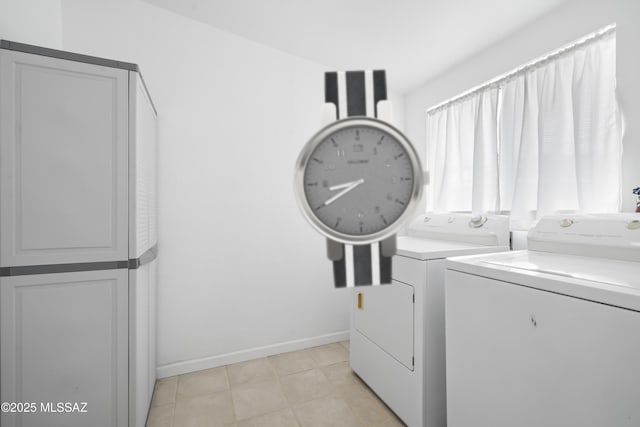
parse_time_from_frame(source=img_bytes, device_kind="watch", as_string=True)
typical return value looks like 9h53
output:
8h40
